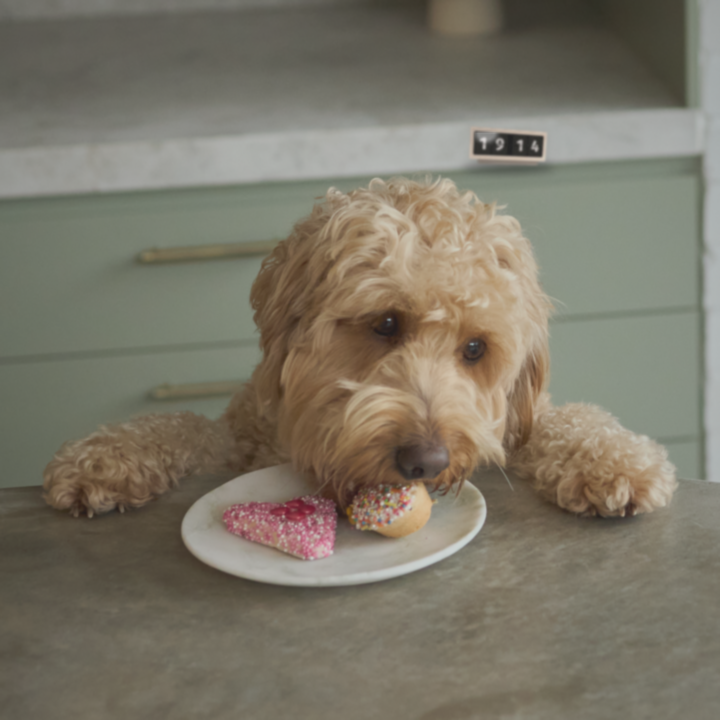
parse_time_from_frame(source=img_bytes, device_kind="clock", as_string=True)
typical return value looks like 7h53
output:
19h14
